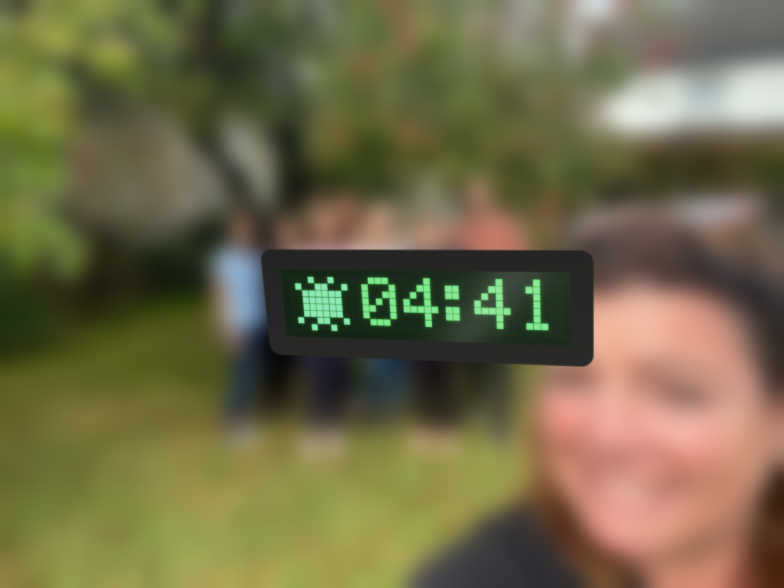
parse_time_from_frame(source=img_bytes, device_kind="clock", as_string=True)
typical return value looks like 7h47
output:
4h41
